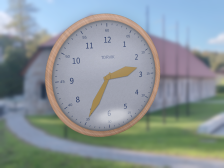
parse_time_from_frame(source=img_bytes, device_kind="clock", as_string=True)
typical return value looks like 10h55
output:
2h35
